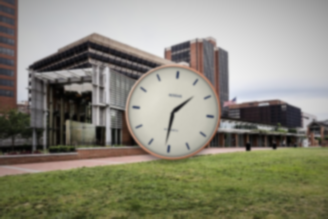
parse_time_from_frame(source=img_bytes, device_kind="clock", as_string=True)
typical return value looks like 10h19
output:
1h31
